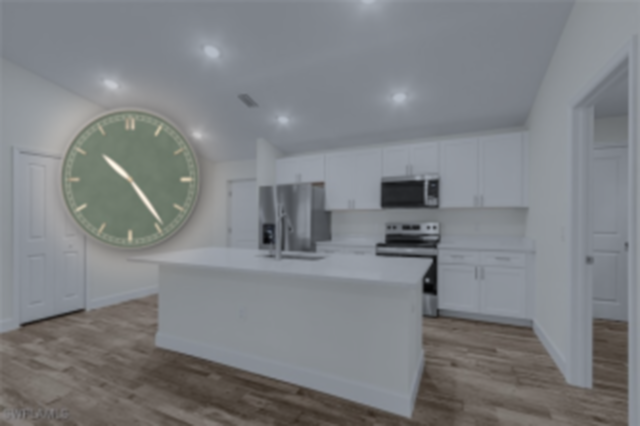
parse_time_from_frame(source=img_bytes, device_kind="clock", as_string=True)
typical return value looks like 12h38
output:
10h24
